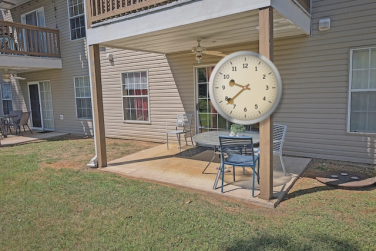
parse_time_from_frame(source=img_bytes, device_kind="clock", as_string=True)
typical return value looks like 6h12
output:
9h38
